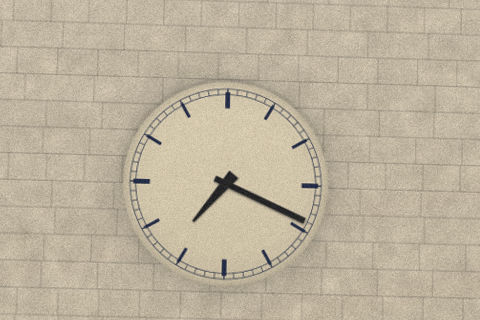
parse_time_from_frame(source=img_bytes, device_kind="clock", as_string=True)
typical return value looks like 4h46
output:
7h19
